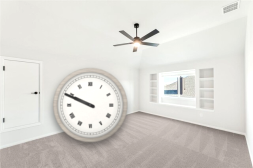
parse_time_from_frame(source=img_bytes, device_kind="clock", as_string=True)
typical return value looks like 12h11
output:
9h49
